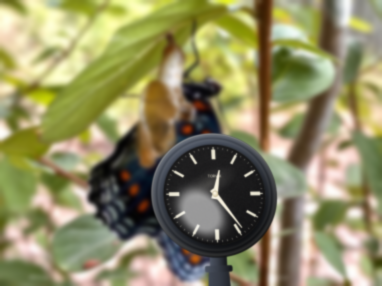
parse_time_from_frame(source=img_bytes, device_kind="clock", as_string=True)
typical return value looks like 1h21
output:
12h24
